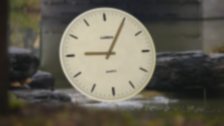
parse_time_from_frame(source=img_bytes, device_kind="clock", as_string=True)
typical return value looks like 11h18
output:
9h05
